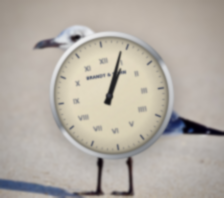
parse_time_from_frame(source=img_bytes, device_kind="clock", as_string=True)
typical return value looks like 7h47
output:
1h04
